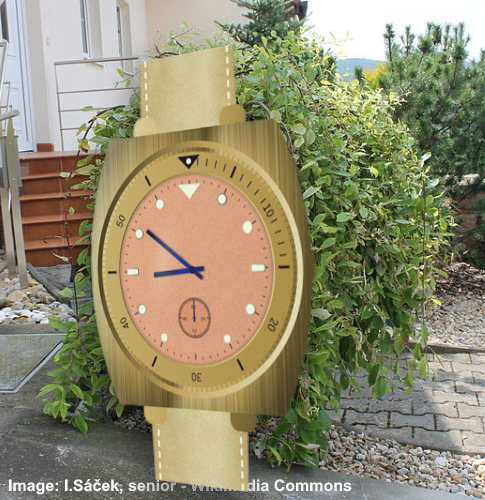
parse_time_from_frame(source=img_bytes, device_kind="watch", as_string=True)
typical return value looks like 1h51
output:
8h51
